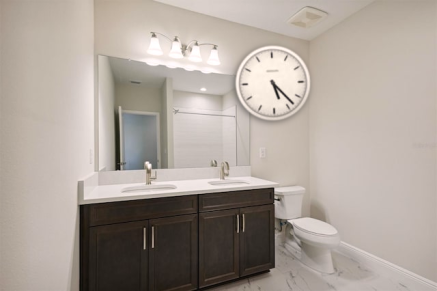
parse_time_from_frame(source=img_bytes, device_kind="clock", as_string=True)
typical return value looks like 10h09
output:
5h23
